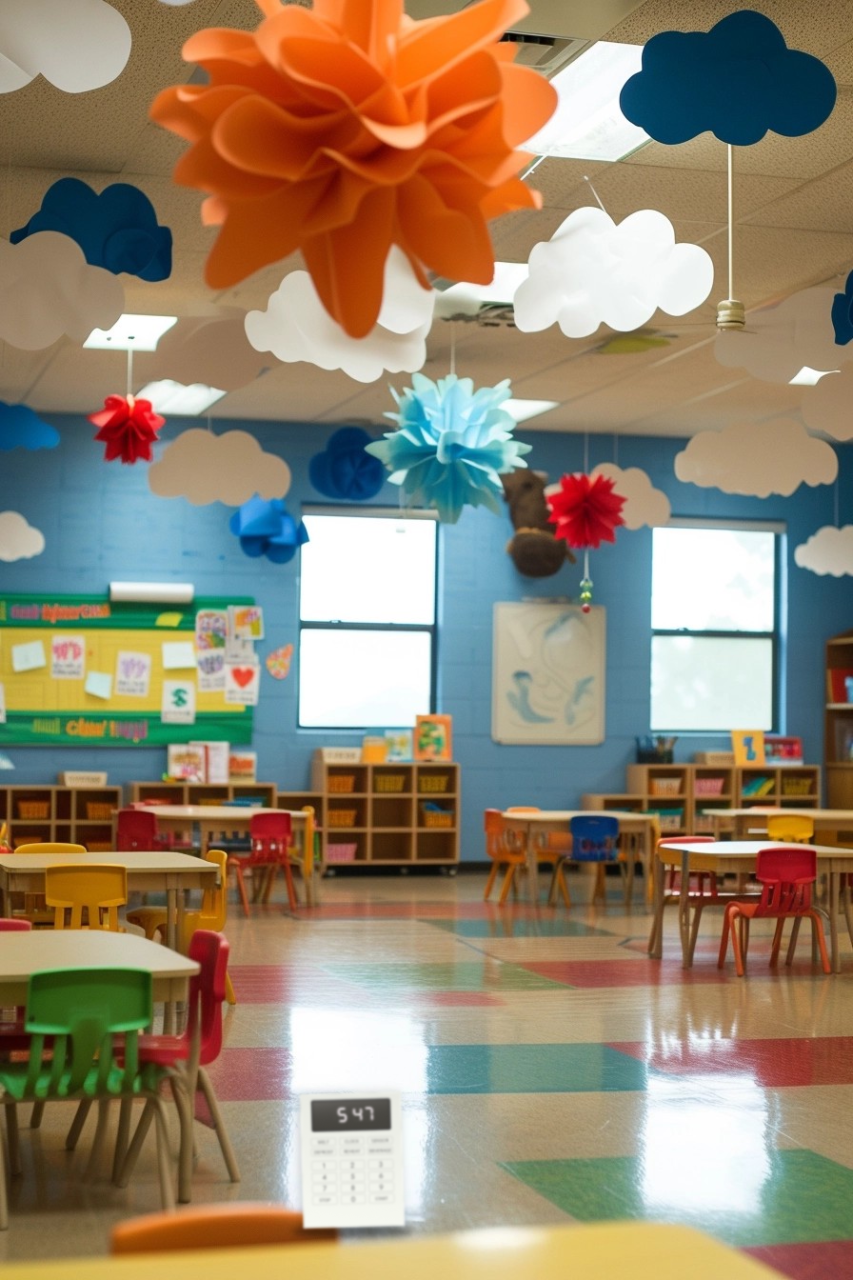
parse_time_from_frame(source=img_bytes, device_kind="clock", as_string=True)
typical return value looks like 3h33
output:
5h47
